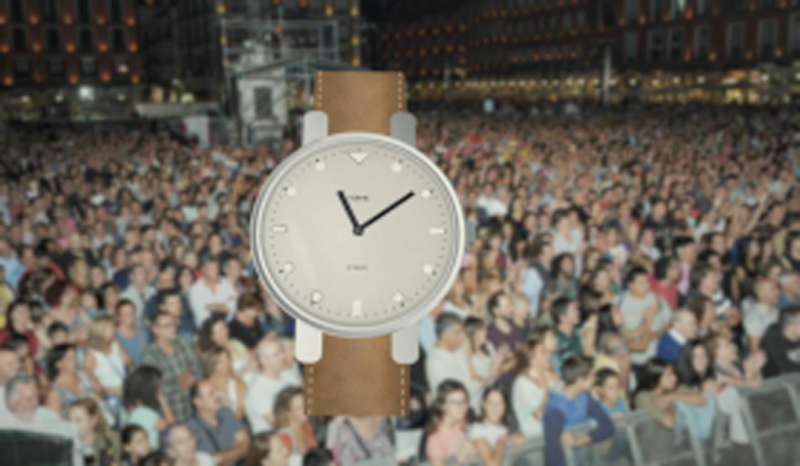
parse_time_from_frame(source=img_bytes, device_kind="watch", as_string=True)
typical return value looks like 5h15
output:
11h09
